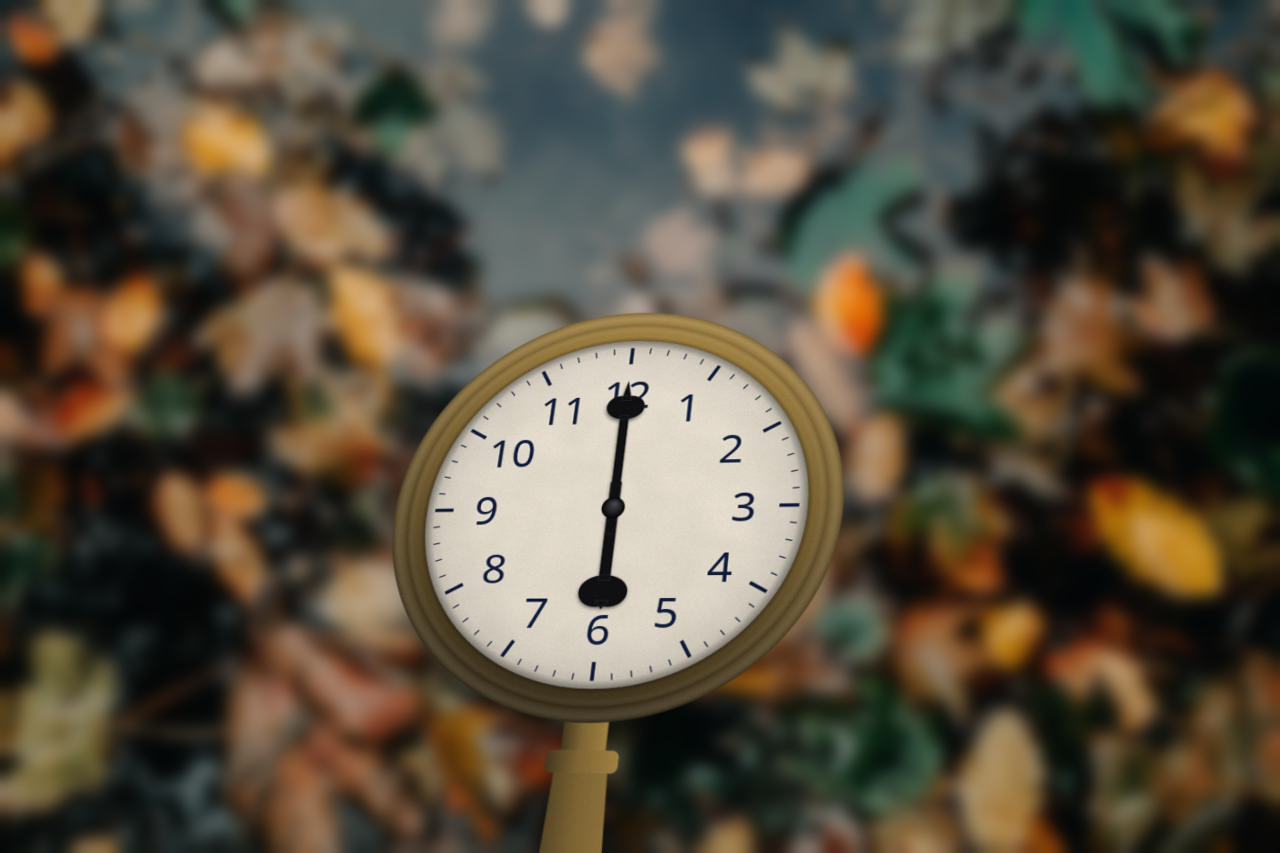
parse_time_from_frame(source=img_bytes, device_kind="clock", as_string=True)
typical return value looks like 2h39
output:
6h00
